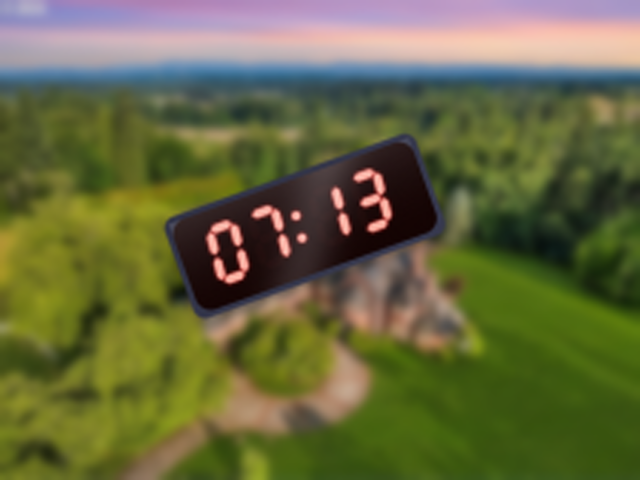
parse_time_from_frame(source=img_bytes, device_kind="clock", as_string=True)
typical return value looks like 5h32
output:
7h13
